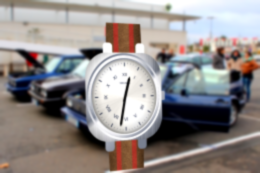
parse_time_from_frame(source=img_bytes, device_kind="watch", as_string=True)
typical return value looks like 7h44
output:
12h32
